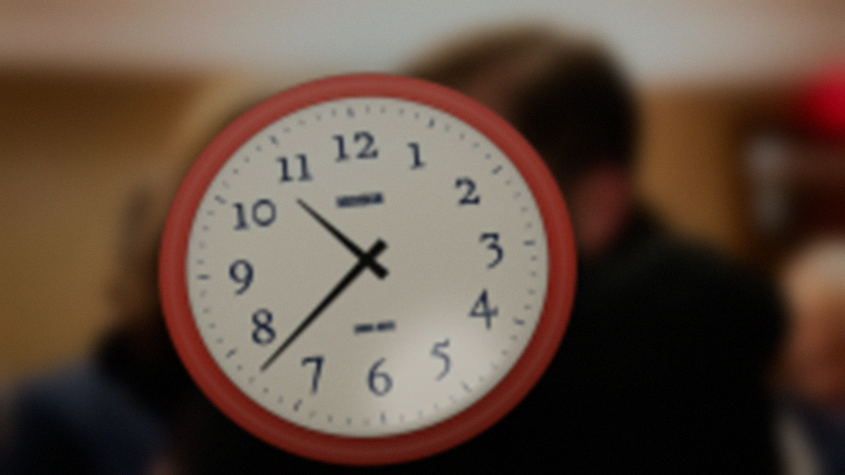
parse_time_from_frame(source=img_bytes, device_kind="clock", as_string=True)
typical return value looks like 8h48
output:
10h38
